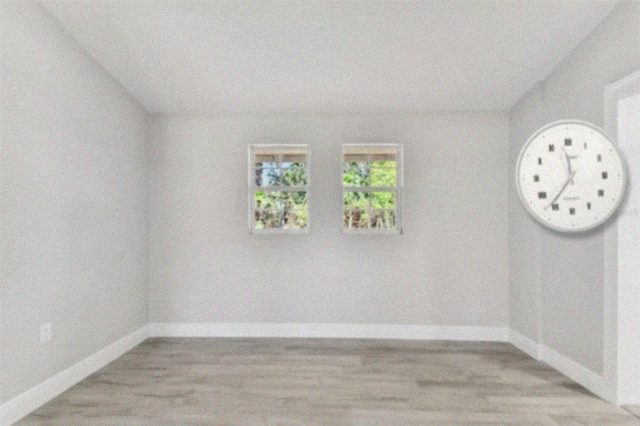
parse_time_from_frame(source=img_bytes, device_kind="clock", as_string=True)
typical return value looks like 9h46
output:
11h37
